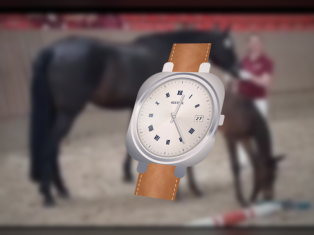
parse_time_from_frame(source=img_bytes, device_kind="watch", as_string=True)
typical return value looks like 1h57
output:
12h24
